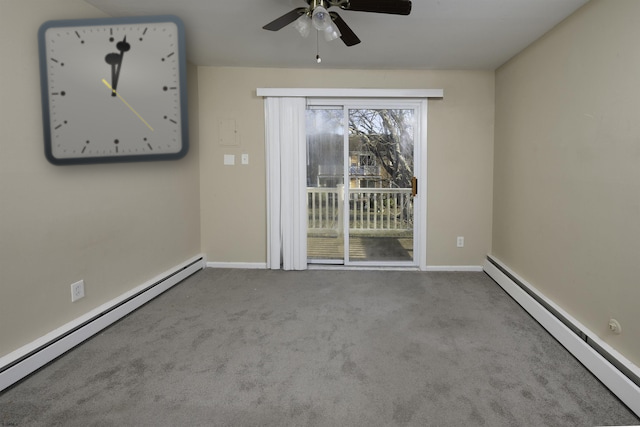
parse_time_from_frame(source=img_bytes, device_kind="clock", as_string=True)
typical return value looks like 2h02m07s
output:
12h02m23s
